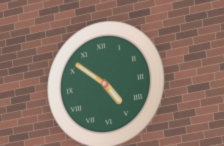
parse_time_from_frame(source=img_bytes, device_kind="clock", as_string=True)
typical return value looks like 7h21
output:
4h52
